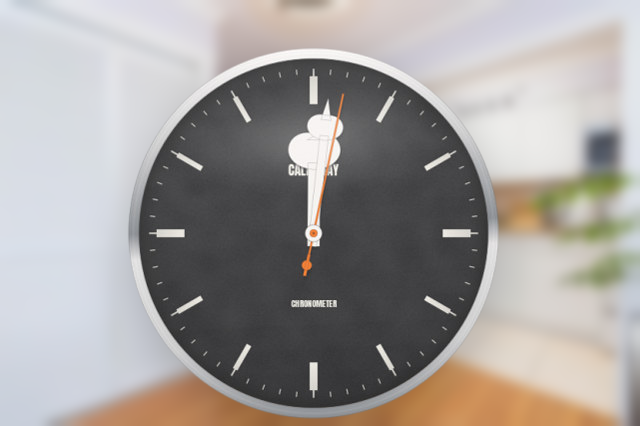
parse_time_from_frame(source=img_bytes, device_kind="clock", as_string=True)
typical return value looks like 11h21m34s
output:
12h01m02s
